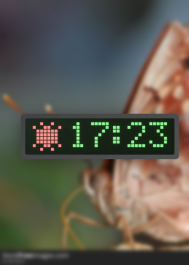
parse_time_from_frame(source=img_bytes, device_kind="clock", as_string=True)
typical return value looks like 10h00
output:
17h23
